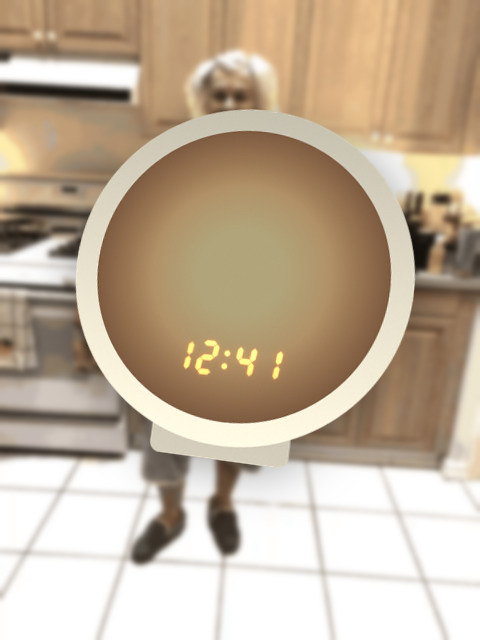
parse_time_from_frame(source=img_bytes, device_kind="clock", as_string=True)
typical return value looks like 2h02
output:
12h41
